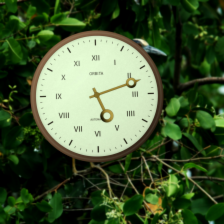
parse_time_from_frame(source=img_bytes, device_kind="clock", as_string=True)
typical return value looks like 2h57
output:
5h12
